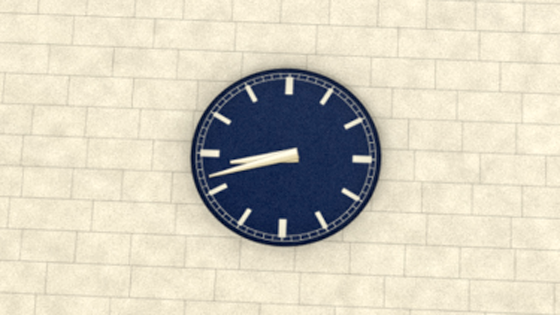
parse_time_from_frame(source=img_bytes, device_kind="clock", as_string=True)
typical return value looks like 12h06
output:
8h42
